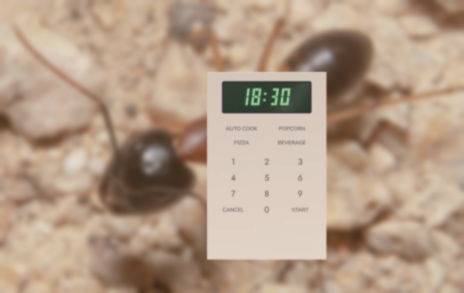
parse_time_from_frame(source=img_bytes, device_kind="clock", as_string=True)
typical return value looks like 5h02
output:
18h30
